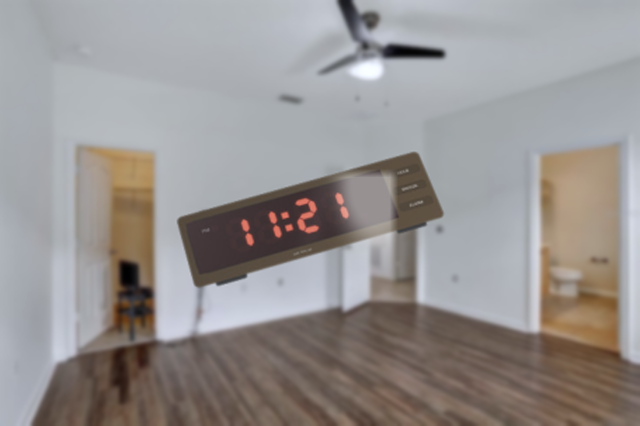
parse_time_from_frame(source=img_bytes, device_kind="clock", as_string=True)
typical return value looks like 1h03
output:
11h21
